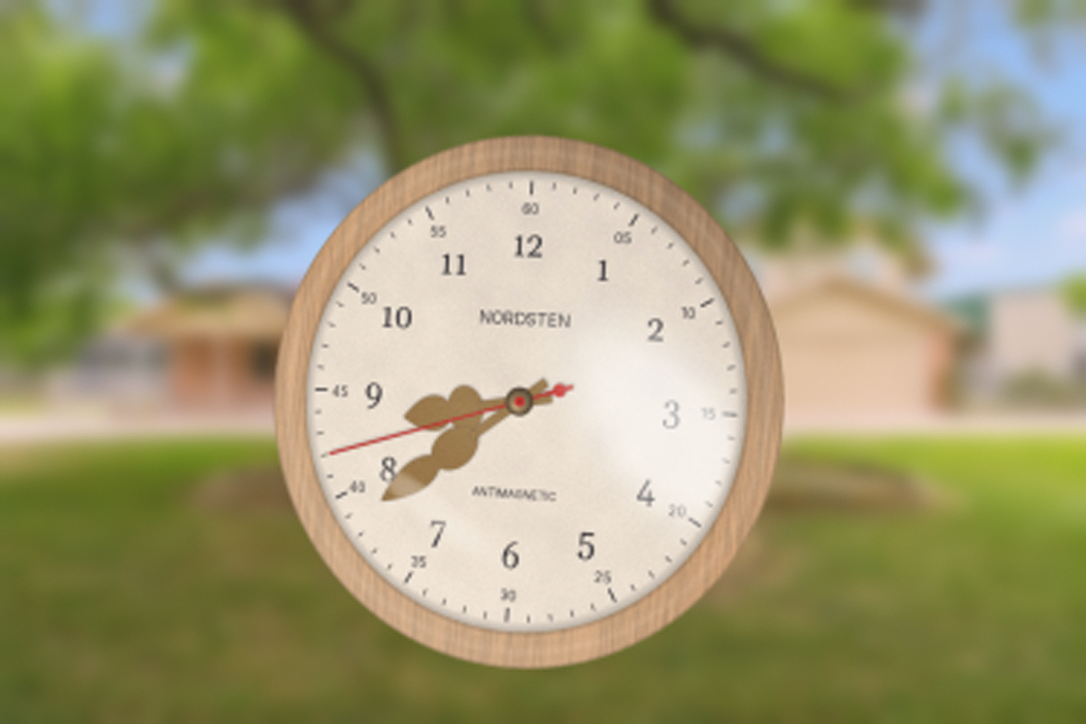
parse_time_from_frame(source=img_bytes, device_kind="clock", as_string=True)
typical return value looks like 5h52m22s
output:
8h38m42s
